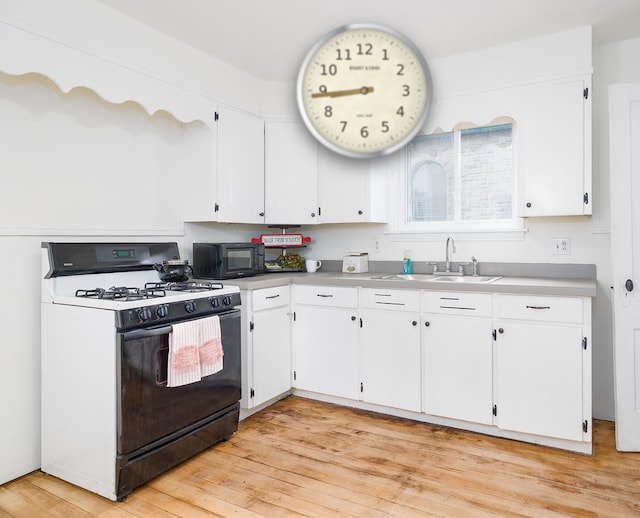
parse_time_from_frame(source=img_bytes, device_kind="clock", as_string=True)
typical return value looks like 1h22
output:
8h44
